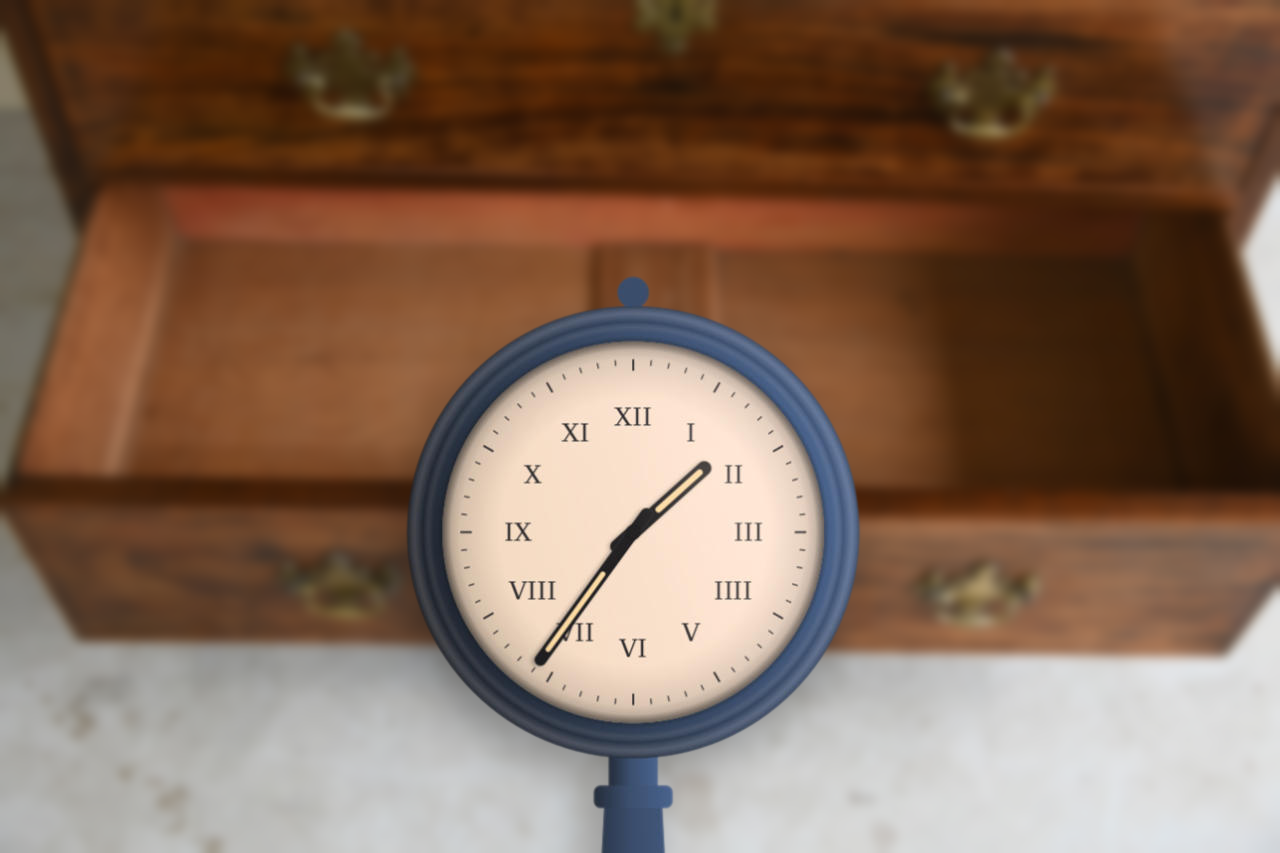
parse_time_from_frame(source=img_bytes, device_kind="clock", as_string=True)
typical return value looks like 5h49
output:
1h36
